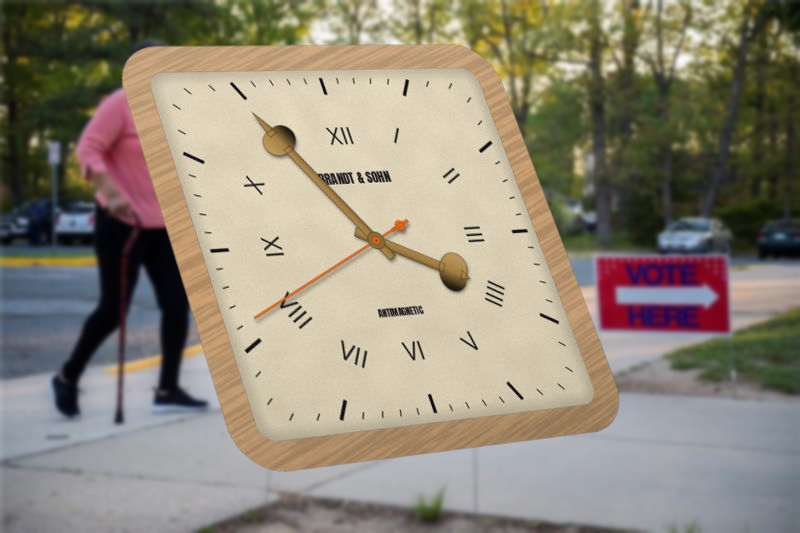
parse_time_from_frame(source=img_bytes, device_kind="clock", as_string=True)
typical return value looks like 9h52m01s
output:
3h54m41s
